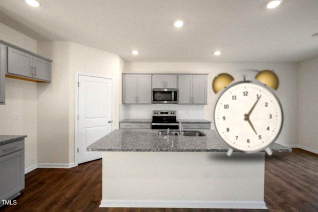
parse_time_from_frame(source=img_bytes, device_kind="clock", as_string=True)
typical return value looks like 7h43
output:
5h06
